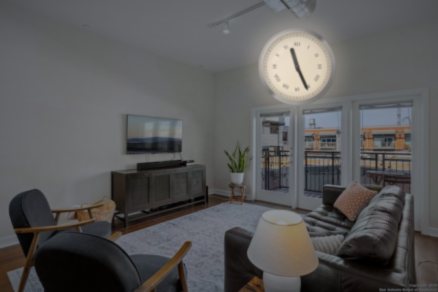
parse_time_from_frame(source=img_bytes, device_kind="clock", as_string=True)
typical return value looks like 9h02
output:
11h26
